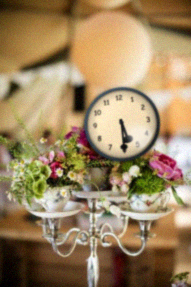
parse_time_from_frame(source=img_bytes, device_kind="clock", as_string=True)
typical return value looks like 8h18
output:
5h30
